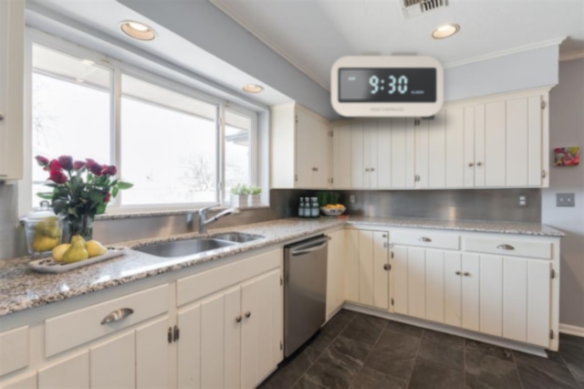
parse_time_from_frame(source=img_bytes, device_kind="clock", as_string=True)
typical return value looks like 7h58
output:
9h30
